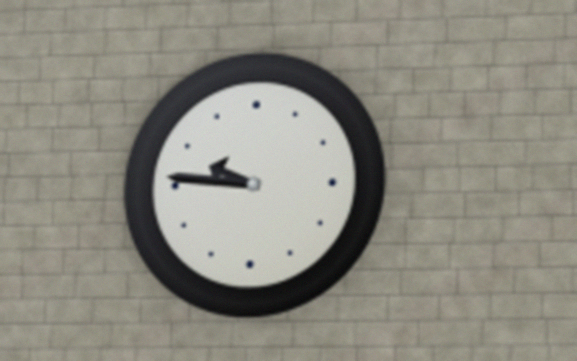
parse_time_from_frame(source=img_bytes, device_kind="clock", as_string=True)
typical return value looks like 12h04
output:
9h46
